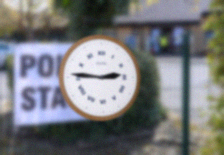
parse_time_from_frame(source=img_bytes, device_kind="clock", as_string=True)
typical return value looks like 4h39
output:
2h46
